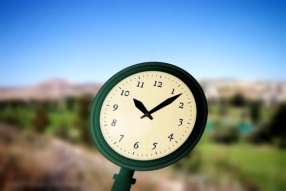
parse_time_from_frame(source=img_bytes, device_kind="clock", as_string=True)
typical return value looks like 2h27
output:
10h07
